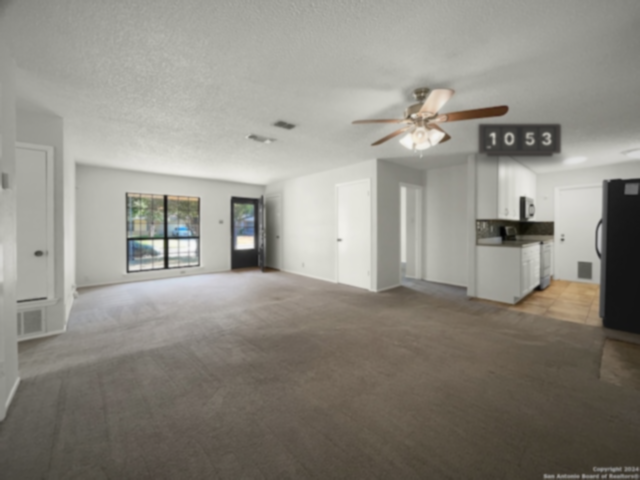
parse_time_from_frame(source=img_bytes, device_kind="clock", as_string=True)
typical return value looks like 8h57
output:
10h53
